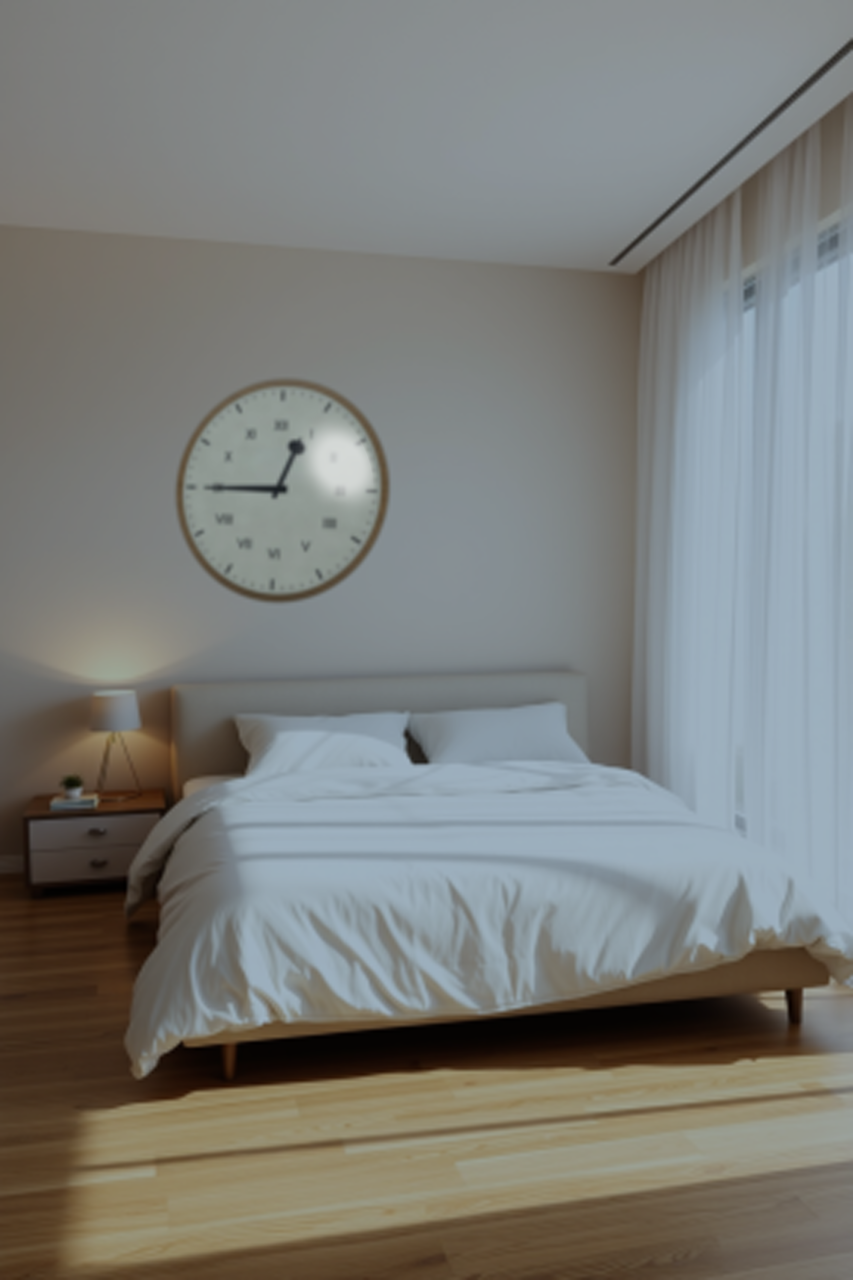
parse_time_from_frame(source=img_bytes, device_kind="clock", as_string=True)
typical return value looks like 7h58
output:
12h45
